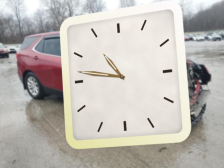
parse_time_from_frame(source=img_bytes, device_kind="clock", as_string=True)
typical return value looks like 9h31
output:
10h47
